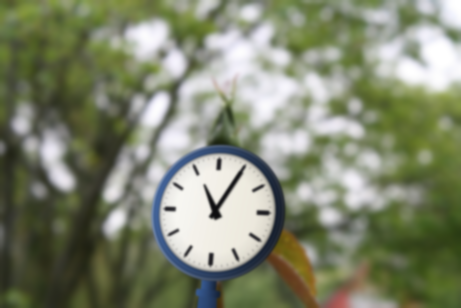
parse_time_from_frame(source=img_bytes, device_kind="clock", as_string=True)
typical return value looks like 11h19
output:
11h05
